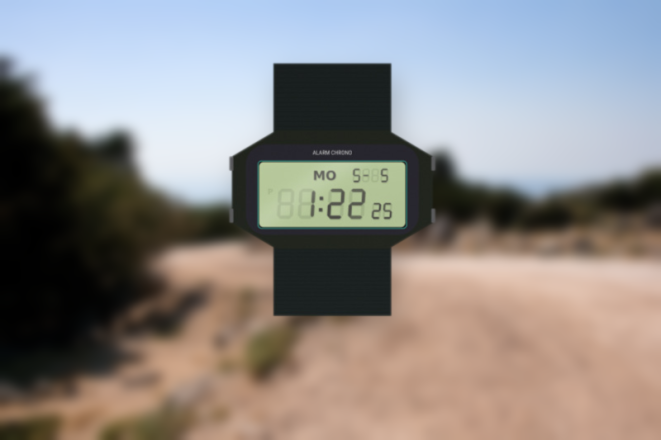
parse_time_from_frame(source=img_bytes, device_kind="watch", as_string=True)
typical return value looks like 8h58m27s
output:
1h22m25s
